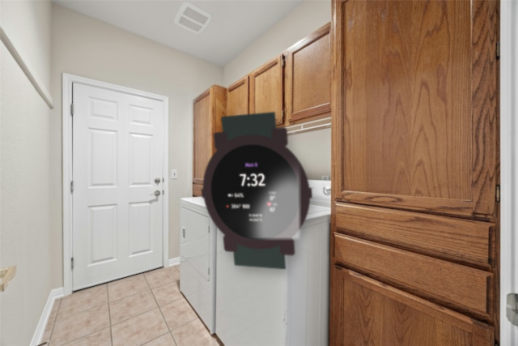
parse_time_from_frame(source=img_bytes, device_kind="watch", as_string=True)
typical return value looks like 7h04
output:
7h32
